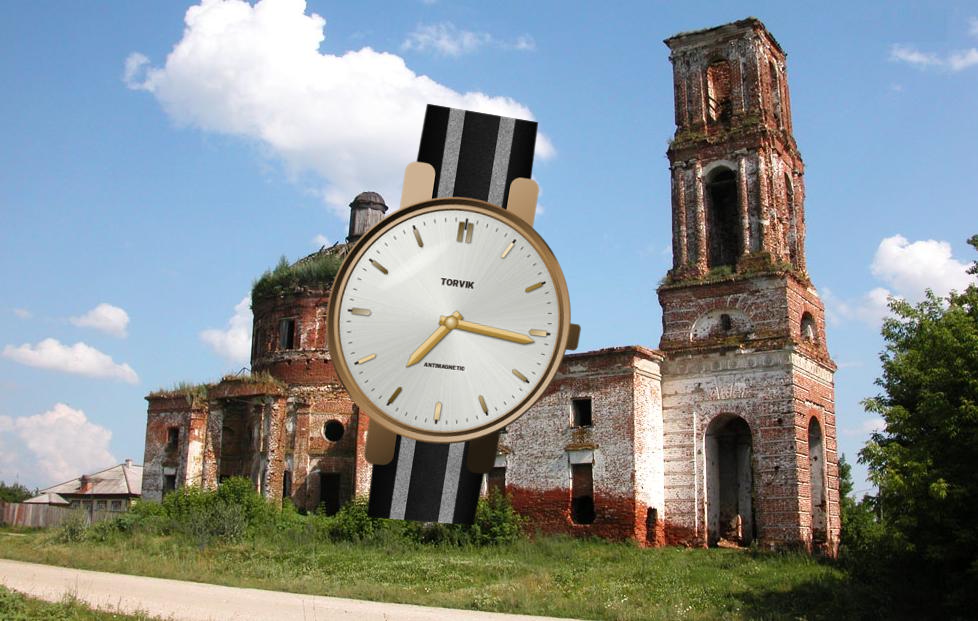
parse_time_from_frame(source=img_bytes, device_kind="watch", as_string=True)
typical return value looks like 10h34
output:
7h16
